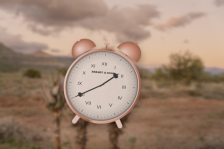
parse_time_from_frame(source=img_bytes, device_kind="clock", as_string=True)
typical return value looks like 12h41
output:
1h40
